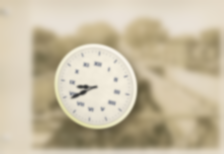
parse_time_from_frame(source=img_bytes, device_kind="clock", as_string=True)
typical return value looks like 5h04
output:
8h39
